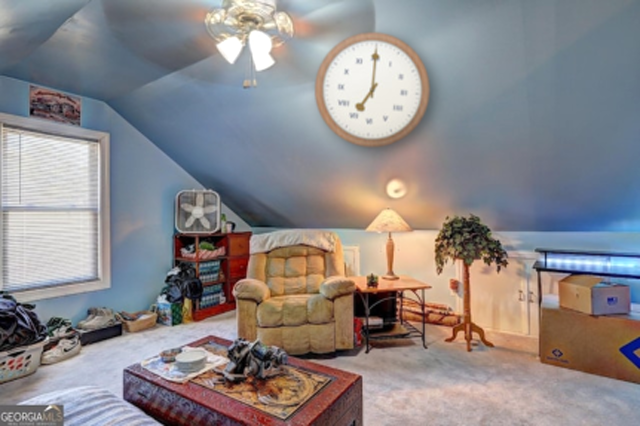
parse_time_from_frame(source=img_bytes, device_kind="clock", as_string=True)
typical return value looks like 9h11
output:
7h00
